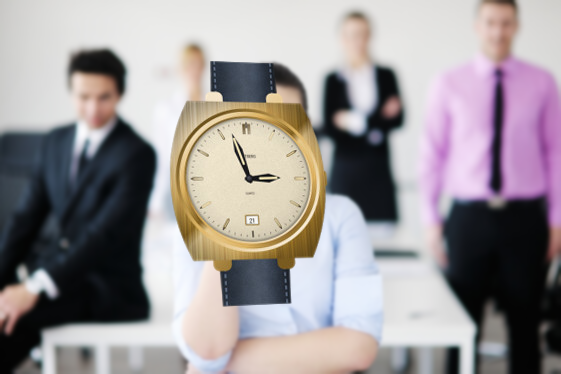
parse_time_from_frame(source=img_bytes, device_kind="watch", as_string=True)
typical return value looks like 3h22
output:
2h57
